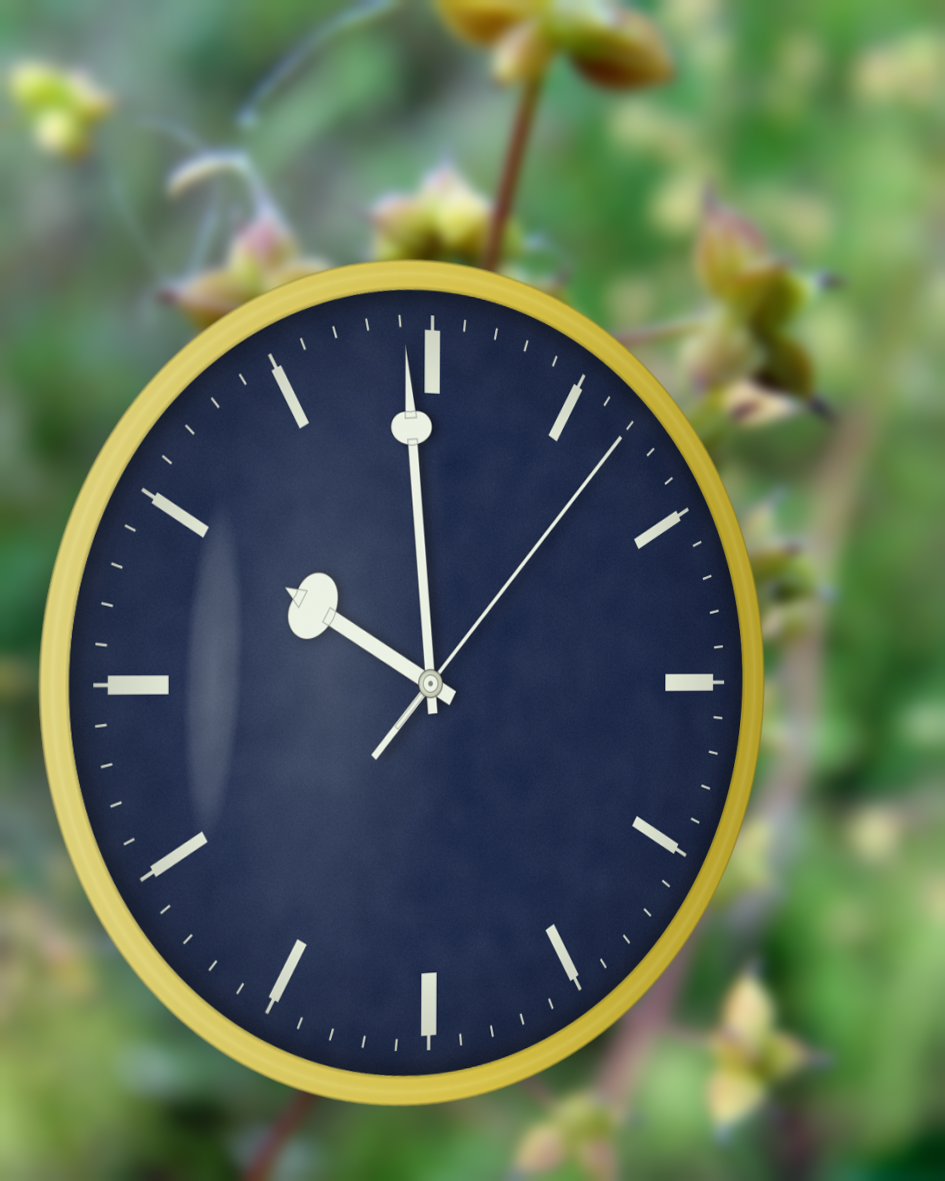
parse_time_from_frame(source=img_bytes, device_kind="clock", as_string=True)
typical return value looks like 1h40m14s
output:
9h59m07s
